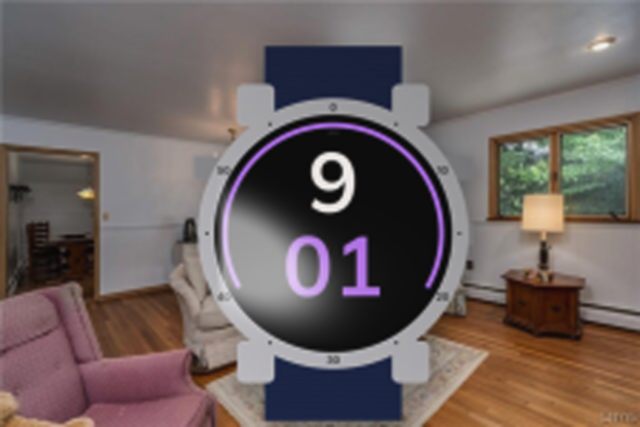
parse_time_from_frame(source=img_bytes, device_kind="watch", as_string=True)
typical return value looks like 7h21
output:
9h01
